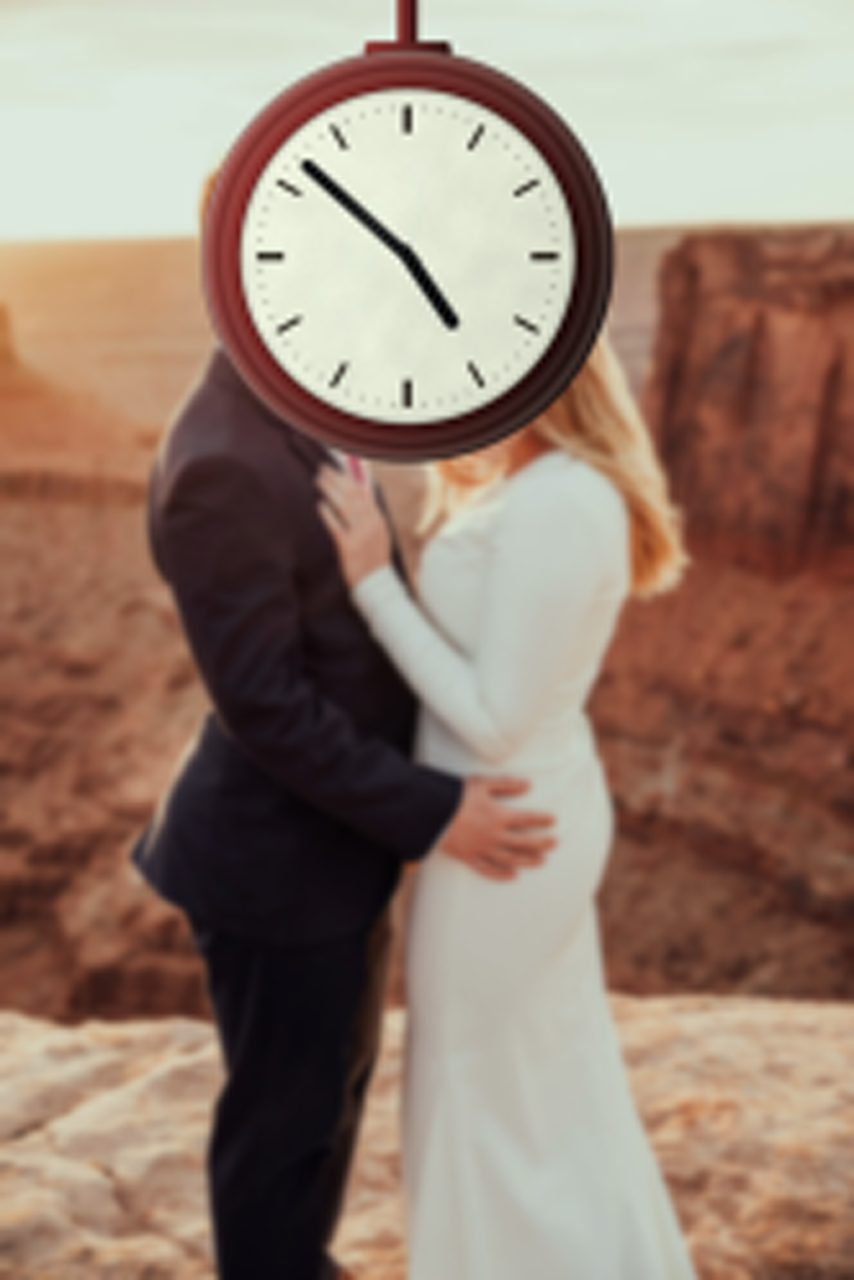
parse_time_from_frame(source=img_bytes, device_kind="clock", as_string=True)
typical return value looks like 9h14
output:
4h52
